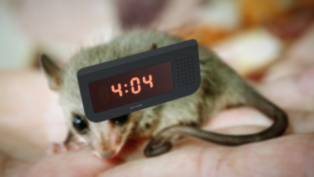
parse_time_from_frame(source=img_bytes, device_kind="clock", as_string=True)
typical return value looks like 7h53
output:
4h04
